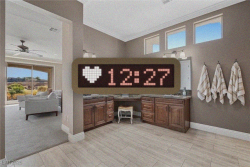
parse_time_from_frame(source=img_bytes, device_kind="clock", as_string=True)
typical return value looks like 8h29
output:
12h27
